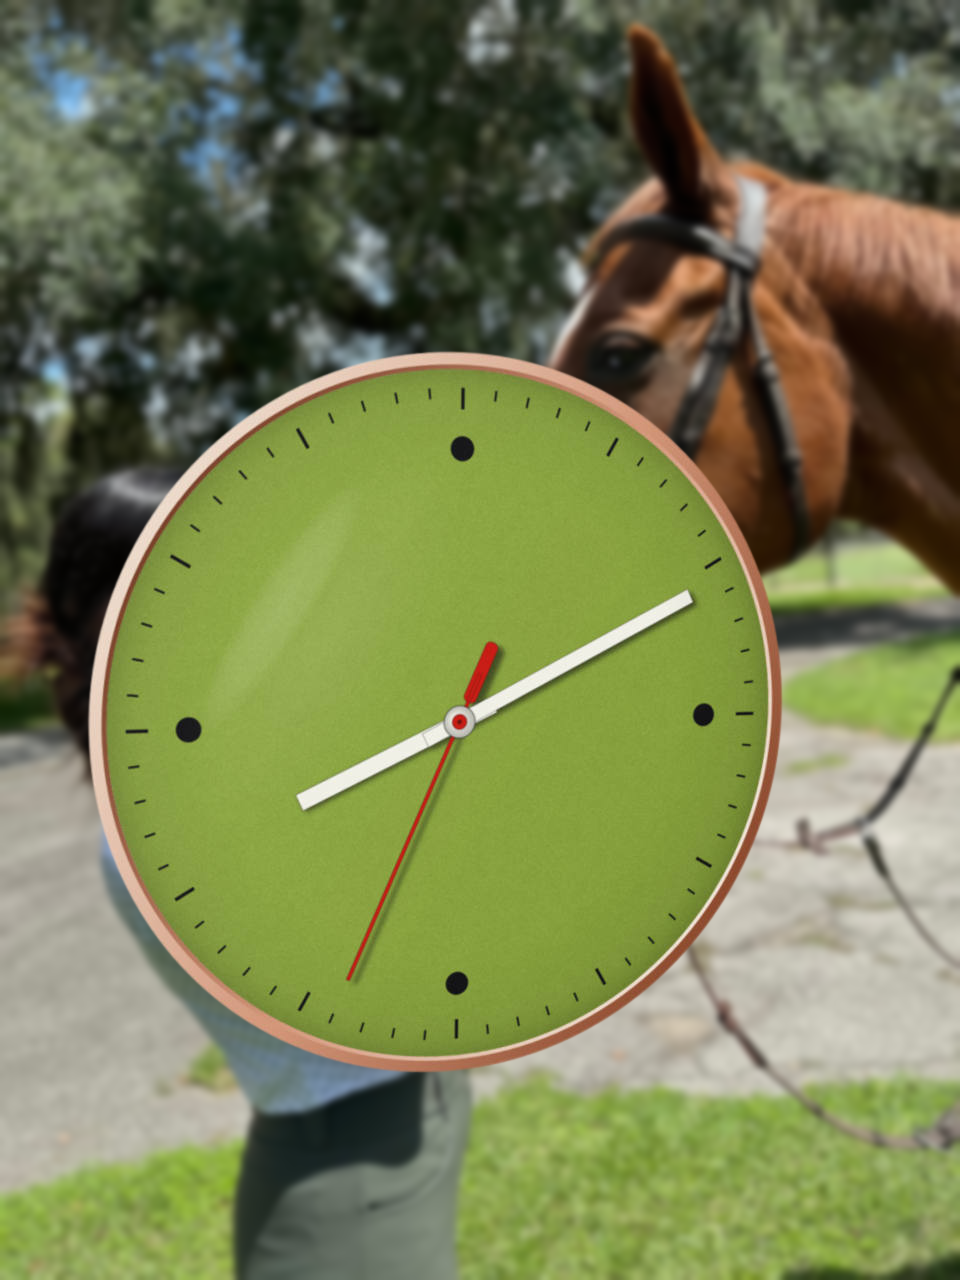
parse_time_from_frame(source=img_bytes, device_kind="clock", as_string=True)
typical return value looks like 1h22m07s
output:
8h10m34s
